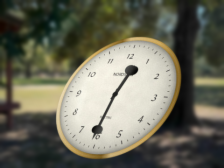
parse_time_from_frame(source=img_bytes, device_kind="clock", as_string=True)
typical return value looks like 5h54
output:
12h31
